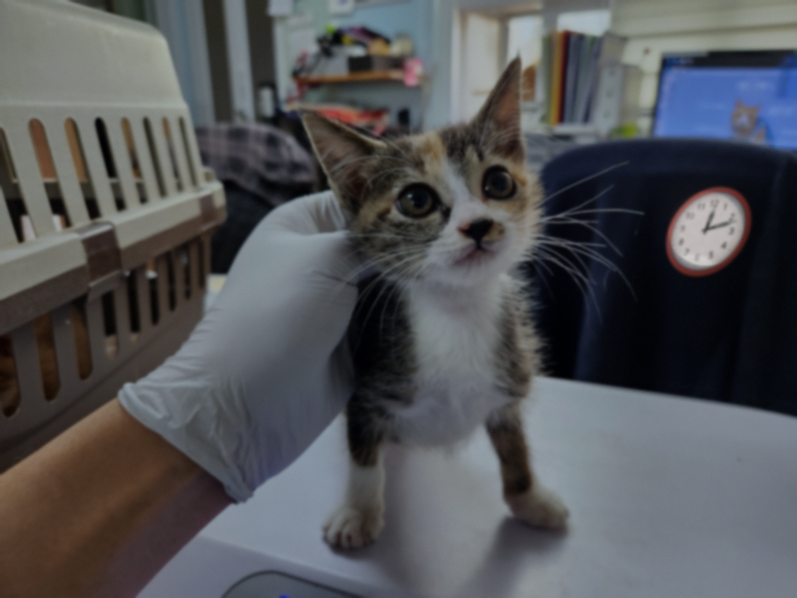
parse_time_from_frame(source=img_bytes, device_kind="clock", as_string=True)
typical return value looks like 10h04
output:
12h12
